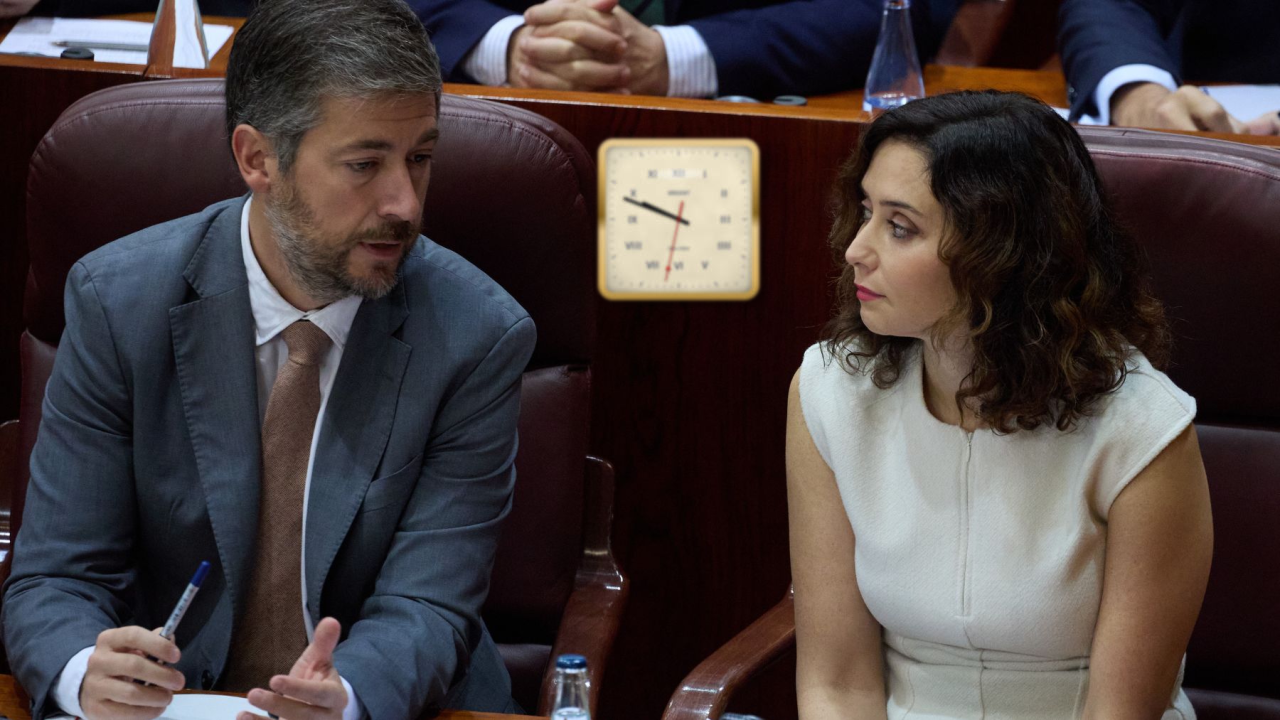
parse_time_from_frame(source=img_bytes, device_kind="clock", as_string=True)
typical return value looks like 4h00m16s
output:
9h48m32s
